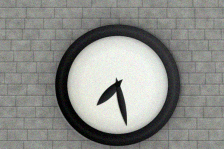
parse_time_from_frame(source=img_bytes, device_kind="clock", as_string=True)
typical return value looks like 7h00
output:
7h28
